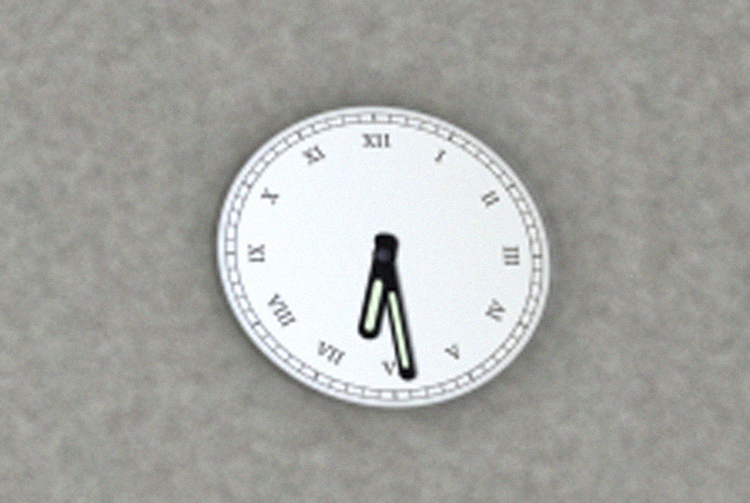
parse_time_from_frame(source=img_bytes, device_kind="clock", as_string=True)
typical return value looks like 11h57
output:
6h29
